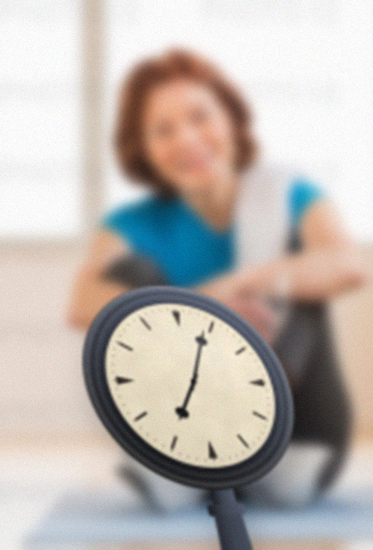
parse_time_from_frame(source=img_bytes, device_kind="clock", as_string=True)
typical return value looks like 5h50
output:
7h04
